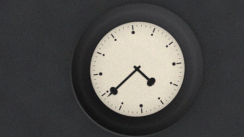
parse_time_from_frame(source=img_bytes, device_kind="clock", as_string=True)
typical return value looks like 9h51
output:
4h39
